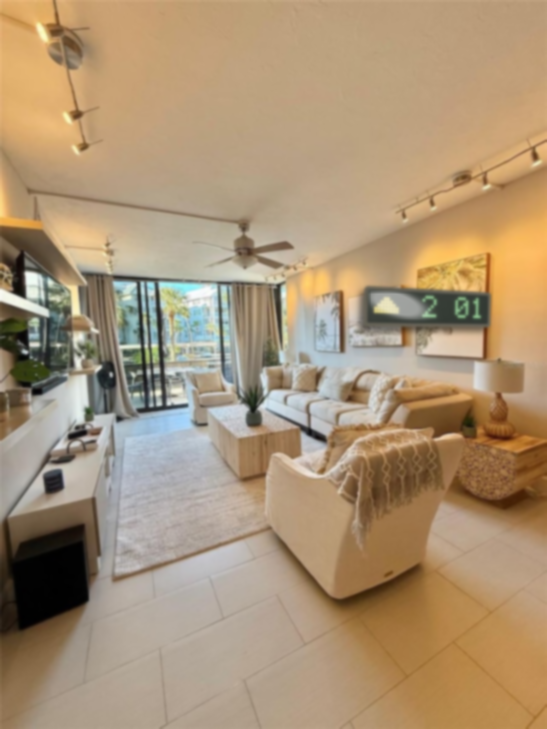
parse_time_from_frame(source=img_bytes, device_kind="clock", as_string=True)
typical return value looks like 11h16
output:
2h01
